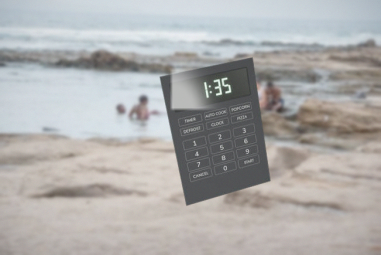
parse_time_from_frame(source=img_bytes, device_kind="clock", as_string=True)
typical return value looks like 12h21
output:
1h35
